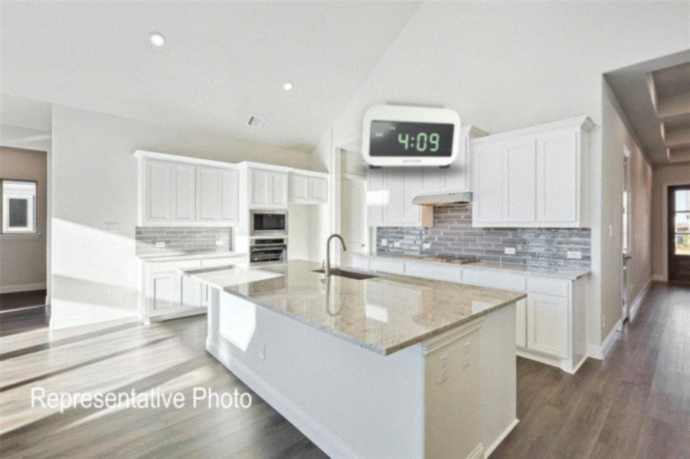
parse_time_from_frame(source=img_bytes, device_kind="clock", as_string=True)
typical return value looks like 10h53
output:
4h09
